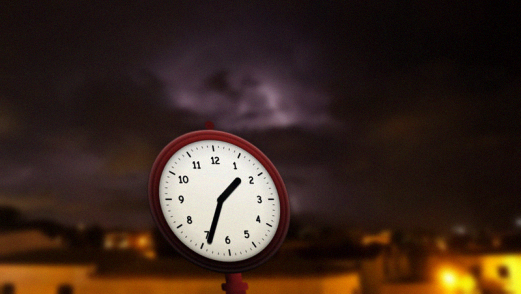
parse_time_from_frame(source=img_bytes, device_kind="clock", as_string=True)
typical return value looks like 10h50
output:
1h34
